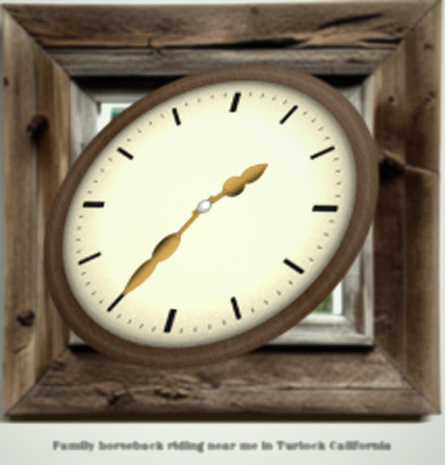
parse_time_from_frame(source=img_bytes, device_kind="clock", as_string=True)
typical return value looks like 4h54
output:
1h35
